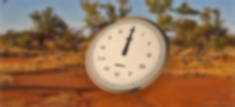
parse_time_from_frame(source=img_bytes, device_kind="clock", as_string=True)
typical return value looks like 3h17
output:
12h00
